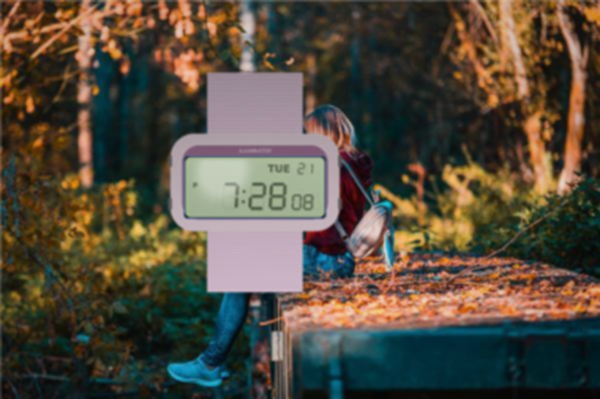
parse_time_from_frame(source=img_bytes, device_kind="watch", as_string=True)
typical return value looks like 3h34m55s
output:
7h28m08s
